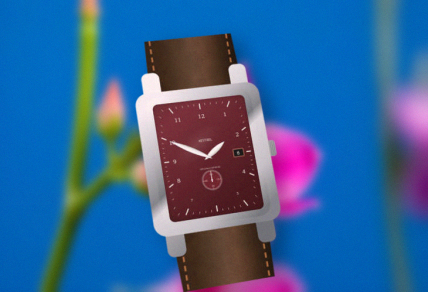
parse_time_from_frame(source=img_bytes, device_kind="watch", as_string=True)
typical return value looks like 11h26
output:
1h50
